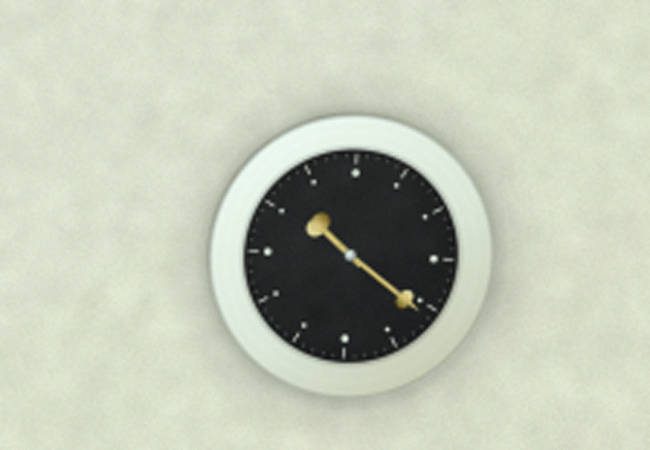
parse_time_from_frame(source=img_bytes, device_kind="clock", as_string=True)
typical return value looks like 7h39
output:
10h21
